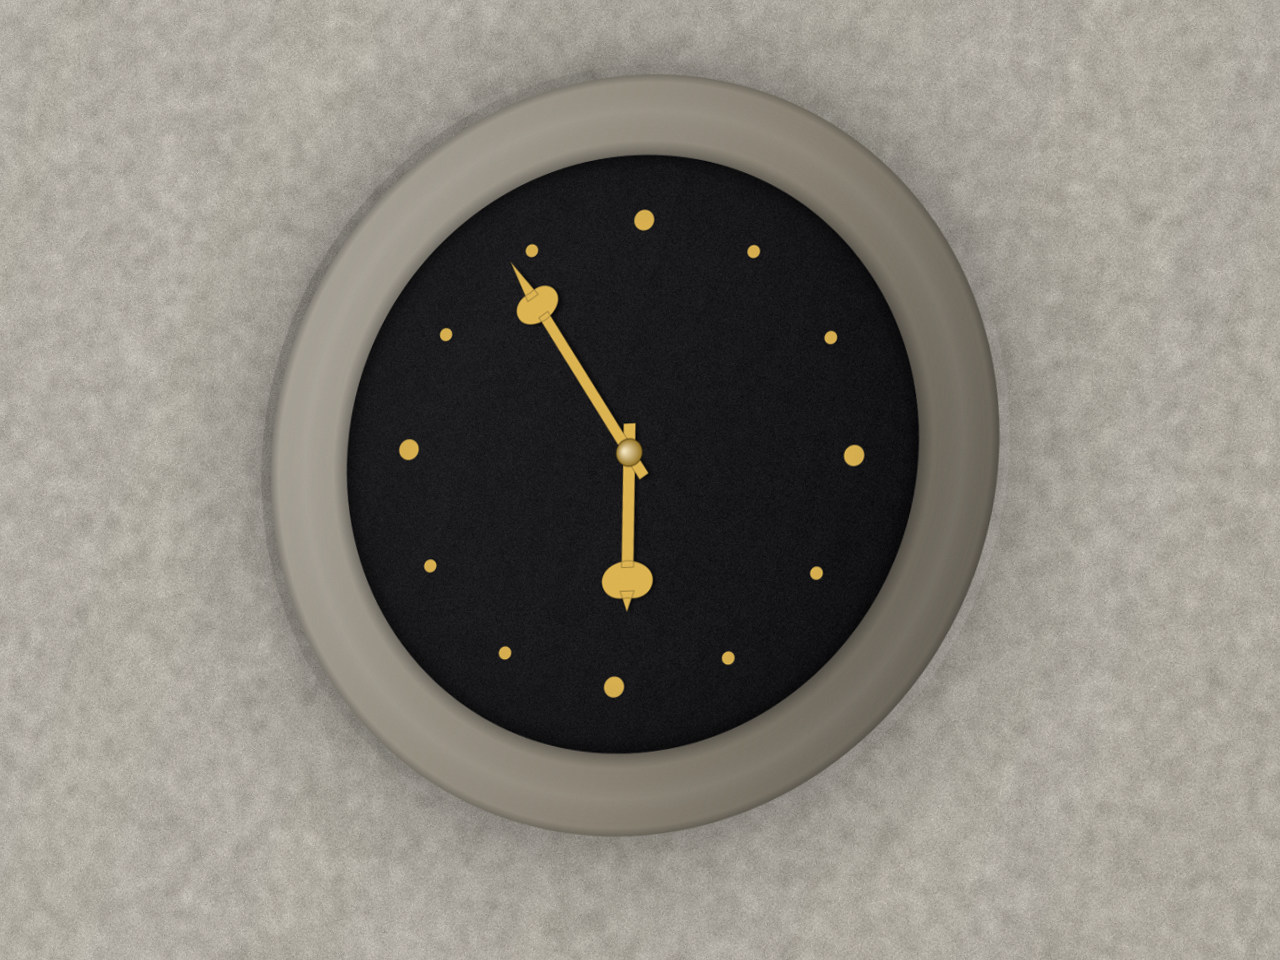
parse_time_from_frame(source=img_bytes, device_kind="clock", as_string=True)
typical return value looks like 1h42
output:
5h54
